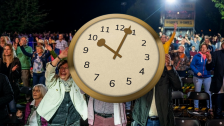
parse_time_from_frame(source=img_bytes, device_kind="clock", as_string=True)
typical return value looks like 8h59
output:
10h03
